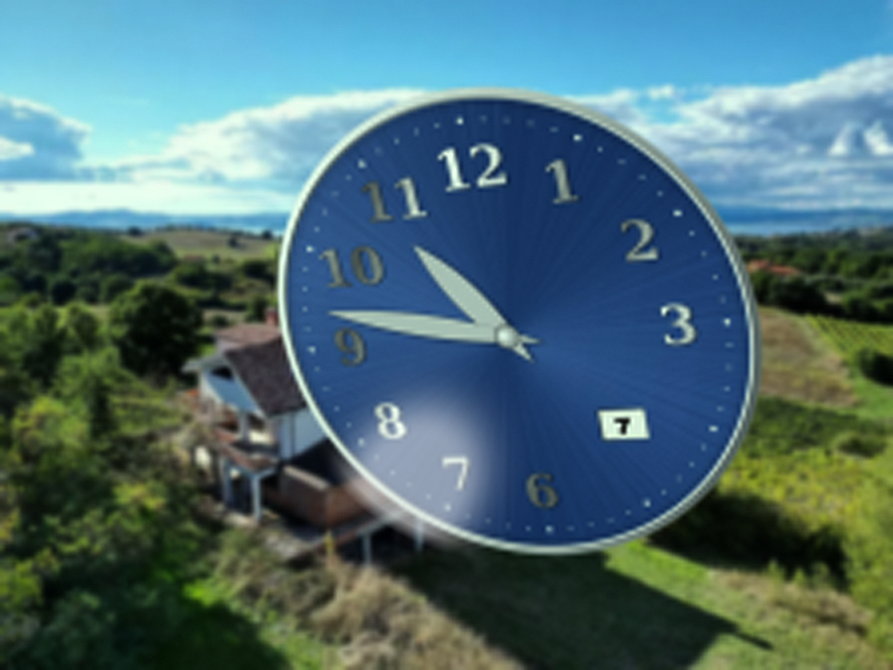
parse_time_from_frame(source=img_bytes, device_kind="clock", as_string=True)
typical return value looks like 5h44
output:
10h47
